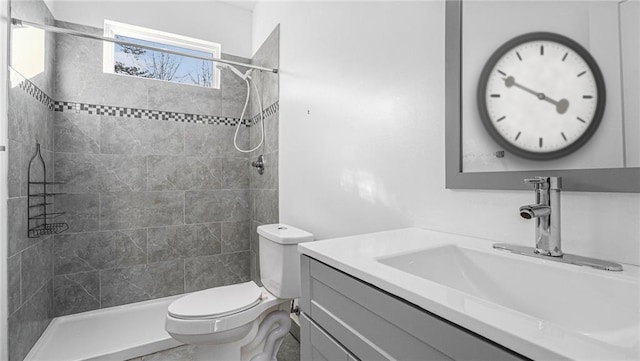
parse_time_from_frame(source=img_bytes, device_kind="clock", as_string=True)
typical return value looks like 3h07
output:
3h49
